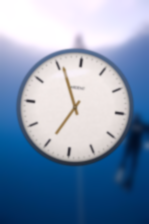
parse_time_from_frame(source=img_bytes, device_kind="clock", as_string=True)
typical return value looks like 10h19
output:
6h56
